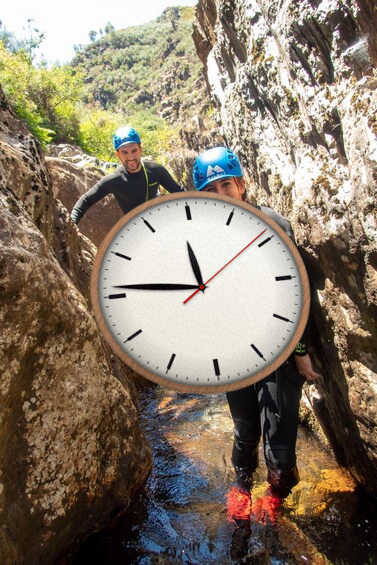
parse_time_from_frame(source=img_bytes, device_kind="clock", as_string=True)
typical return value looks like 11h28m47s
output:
11h46m09s
